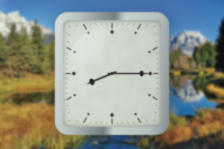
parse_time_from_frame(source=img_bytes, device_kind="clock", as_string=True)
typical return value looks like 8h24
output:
8h15
